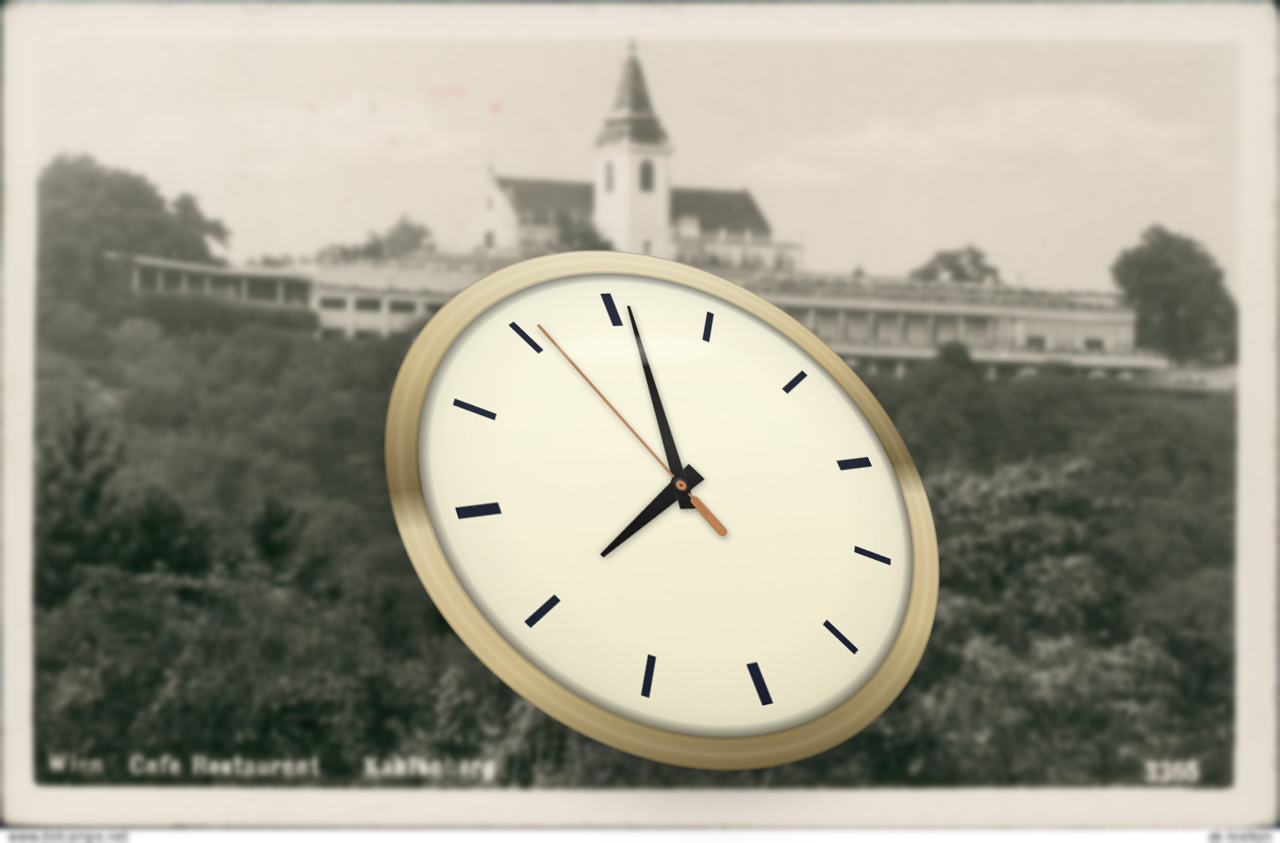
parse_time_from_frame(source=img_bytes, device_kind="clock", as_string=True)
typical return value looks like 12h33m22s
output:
8h00m56s
